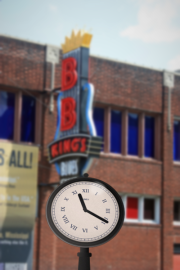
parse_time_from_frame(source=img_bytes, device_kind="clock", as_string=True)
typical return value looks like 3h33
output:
11h20
